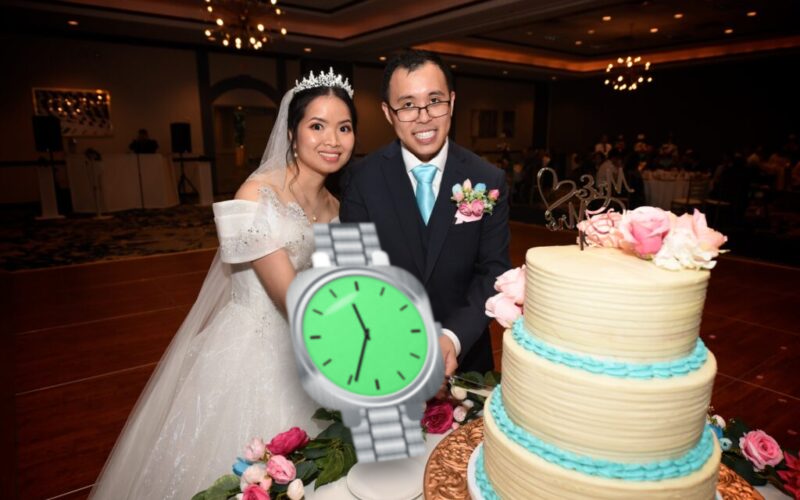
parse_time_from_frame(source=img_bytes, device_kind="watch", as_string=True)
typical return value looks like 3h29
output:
11h34
